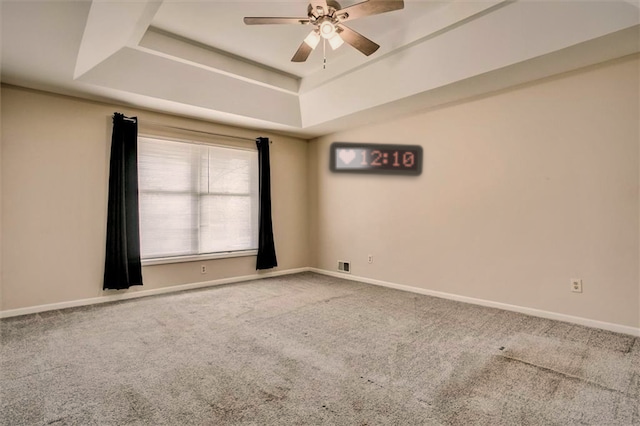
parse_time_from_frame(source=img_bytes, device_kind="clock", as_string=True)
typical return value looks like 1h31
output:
12h10
